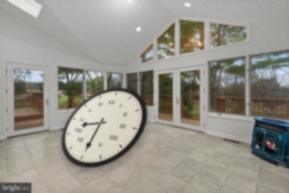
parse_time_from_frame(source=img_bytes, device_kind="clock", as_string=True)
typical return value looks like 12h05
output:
8h30
